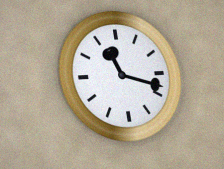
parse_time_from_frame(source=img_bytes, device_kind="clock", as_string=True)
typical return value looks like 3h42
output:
11h18
